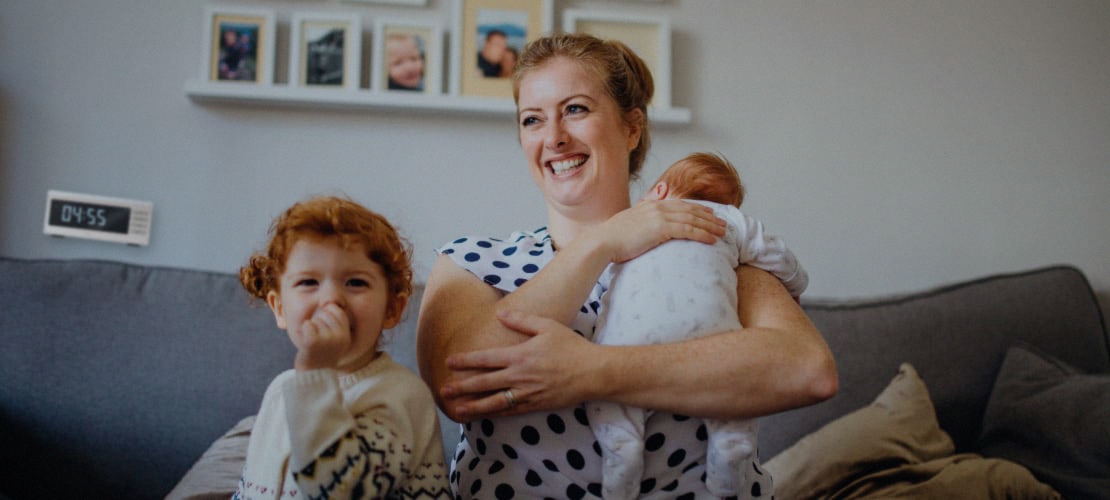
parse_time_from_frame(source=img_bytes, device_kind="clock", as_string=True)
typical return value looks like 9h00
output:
4h55
